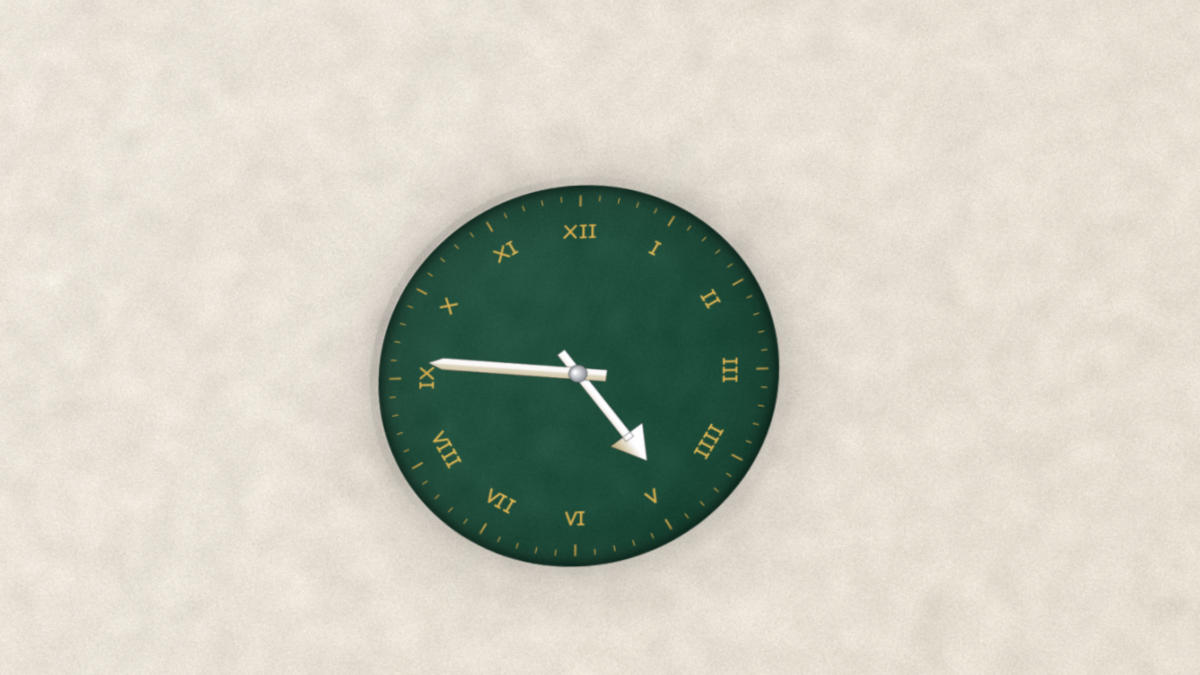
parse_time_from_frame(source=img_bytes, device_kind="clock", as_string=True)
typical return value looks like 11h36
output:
4h46
